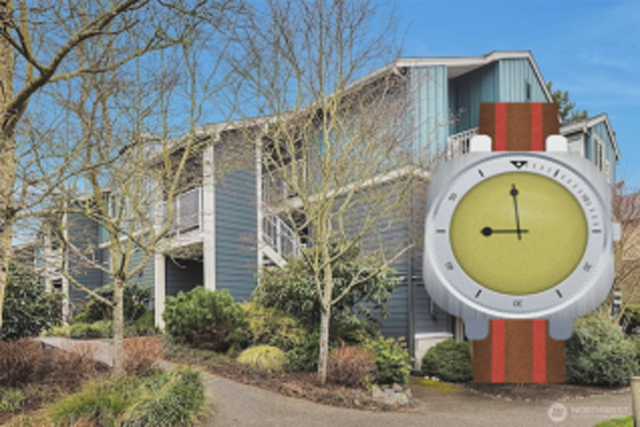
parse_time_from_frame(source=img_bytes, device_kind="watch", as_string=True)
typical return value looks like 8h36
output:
8h59
